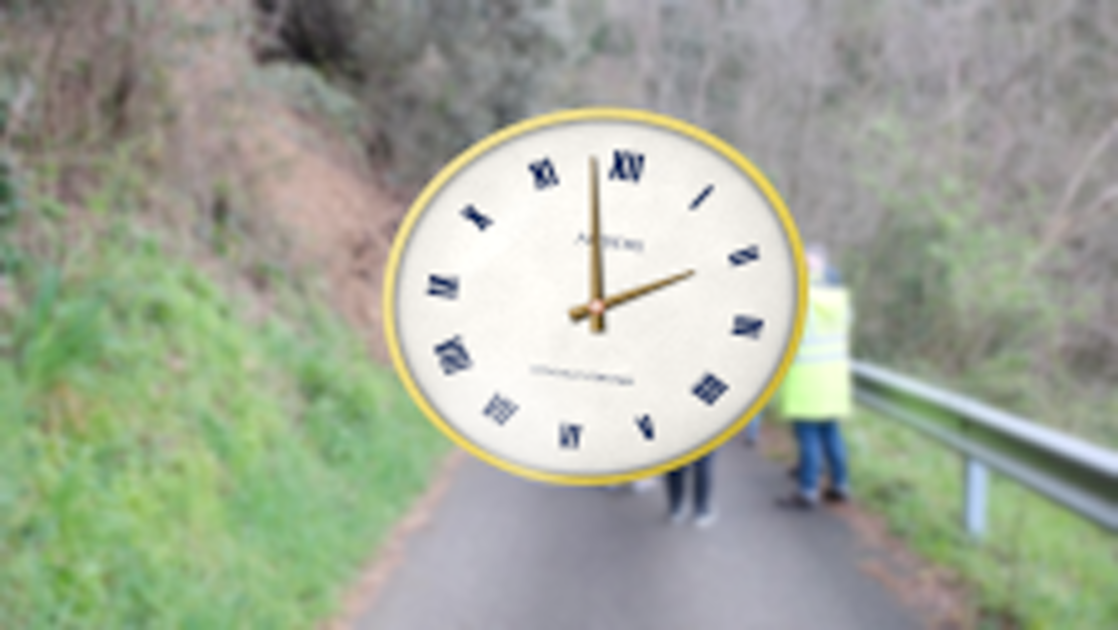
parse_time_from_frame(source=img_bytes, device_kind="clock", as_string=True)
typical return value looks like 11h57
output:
1h58
